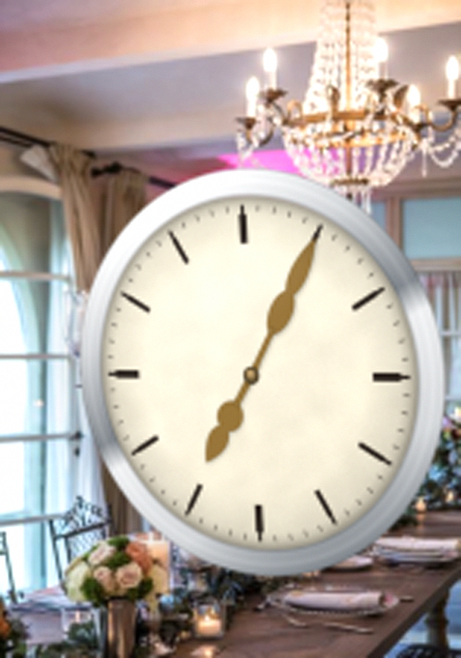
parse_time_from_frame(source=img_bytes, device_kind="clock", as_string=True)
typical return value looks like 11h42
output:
7h05
